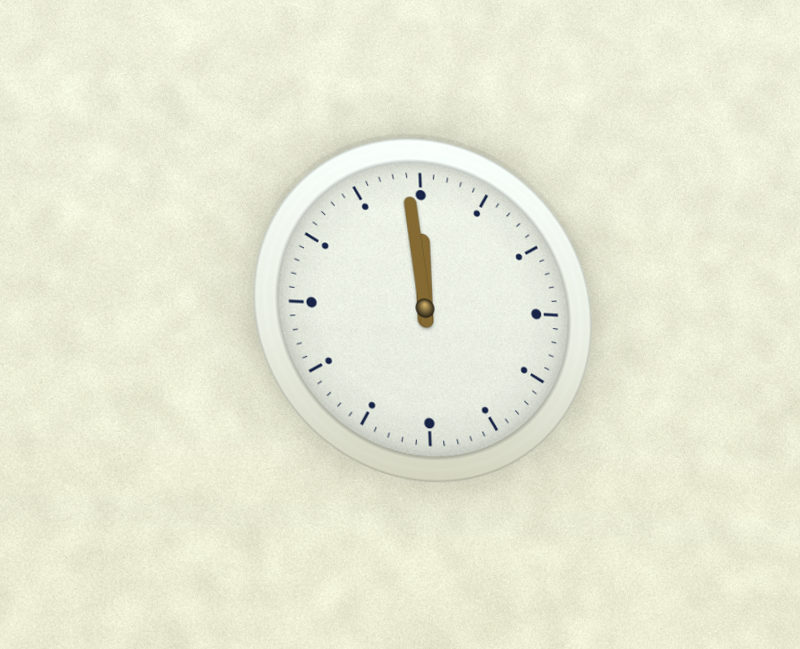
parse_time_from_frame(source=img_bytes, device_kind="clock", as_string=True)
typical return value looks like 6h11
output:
11h59
